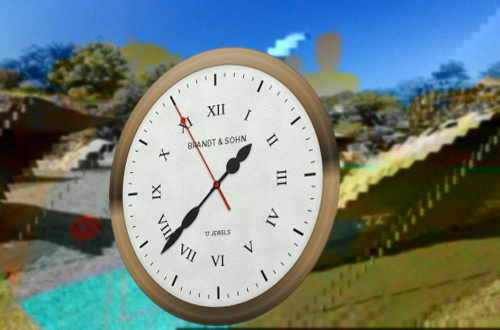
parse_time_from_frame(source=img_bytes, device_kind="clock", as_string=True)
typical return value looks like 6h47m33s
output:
1h37m55s
